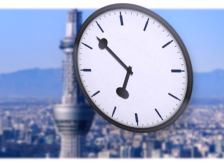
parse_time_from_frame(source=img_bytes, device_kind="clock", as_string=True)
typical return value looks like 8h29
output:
6h53
